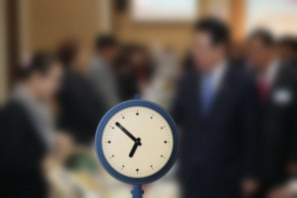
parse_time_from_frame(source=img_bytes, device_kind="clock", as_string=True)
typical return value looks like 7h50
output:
6h52
